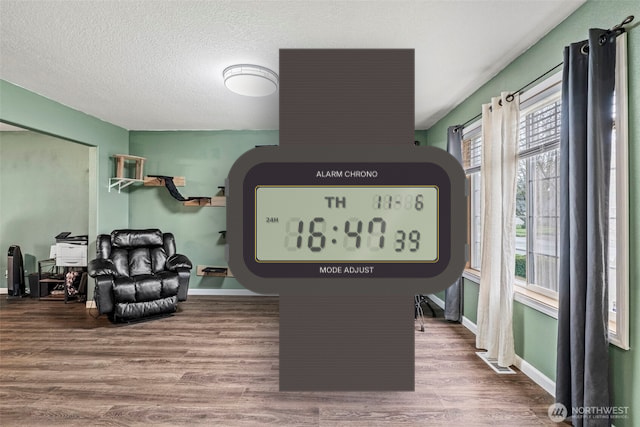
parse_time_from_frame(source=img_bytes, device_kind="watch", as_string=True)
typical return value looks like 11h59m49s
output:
16h47m39s
